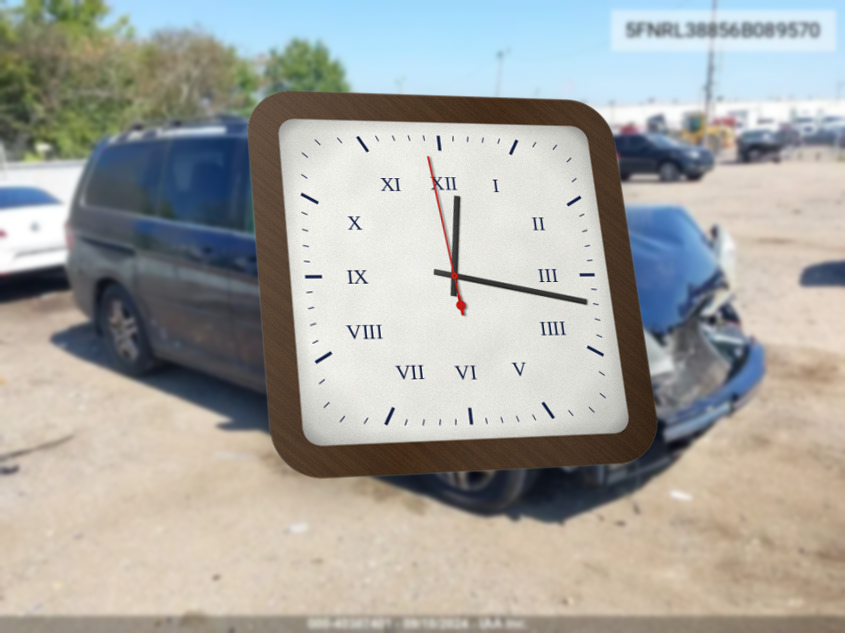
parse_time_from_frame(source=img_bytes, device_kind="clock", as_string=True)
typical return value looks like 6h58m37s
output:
12h16m59s
